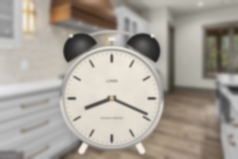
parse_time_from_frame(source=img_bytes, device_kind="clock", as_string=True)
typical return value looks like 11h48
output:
8h19
